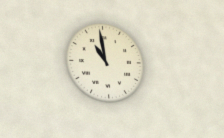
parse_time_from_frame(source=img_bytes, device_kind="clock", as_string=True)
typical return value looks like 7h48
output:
10h59
